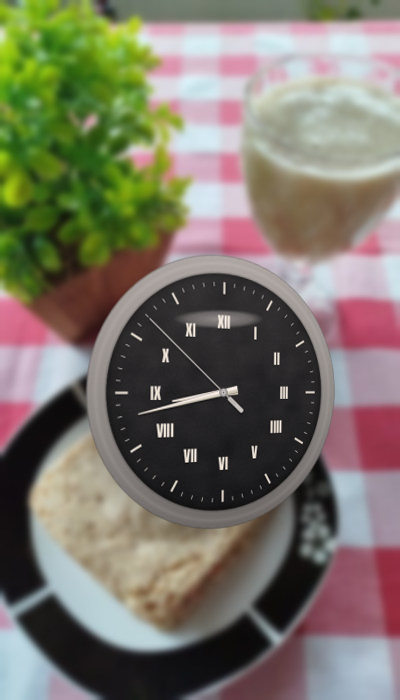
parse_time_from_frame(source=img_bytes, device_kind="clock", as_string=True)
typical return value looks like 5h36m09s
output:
8h42m52s
